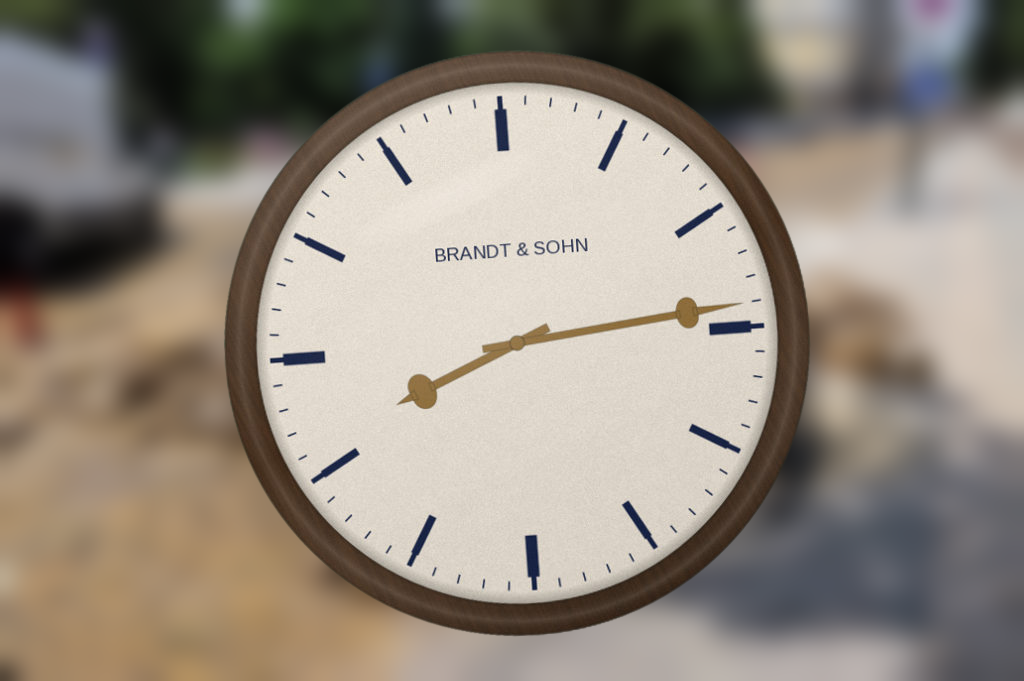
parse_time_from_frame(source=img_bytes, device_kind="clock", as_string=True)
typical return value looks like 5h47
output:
8h14
